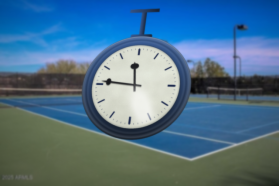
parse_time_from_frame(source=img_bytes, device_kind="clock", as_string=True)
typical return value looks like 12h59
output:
11h46
